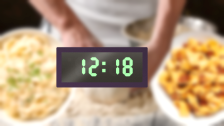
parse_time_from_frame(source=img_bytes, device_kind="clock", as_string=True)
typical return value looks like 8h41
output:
12h18
